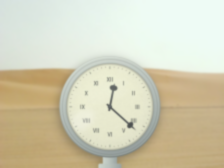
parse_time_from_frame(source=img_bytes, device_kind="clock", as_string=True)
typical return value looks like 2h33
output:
12h22
